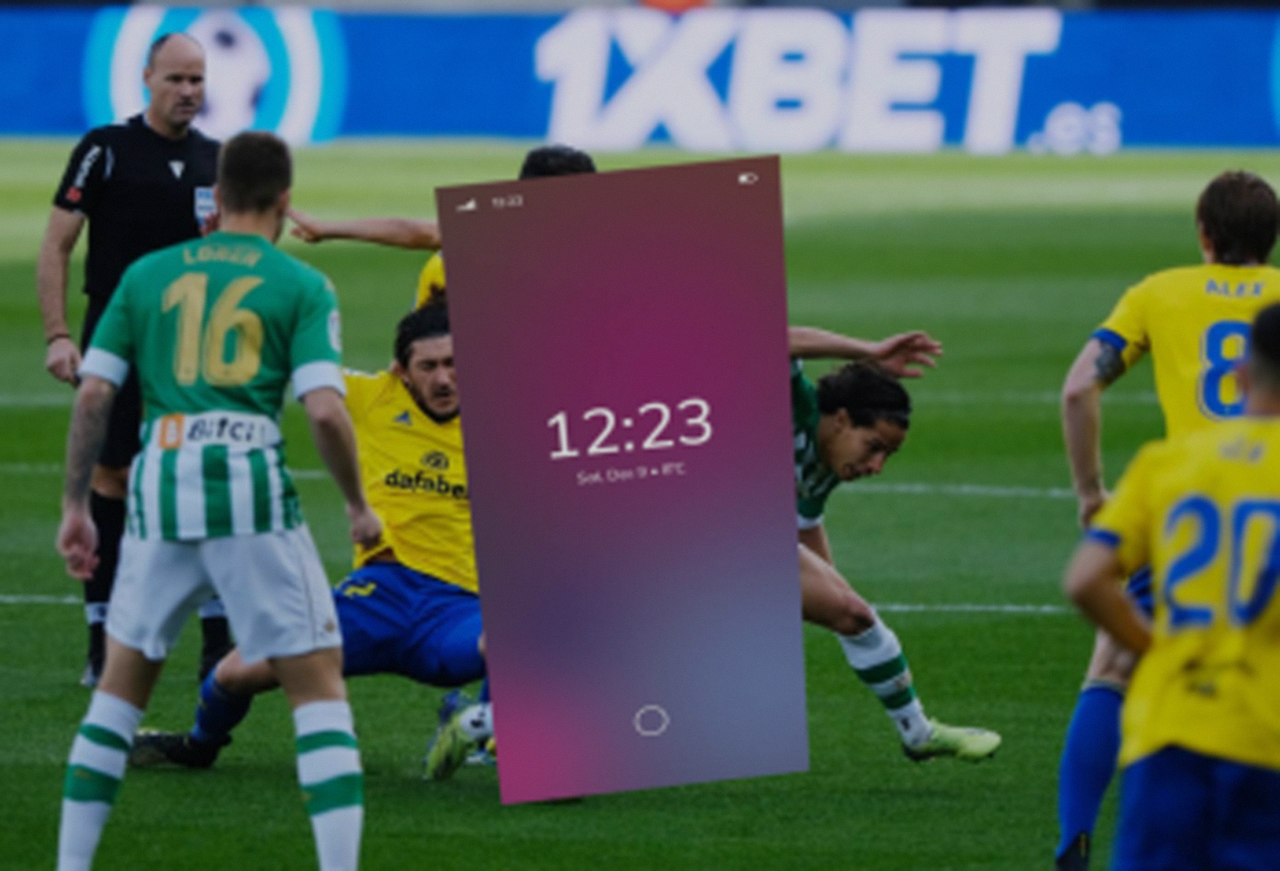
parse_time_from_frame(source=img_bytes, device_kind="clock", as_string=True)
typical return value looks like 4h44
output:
12h23
